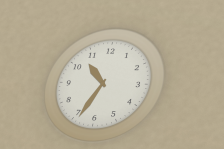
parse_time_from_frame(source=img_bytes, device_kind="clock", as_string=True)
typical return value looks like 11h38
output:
10h34
